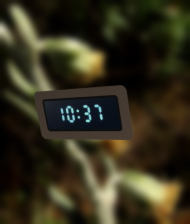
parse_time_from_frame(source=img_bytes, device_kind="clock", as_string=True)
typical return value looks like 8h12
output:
10h37
